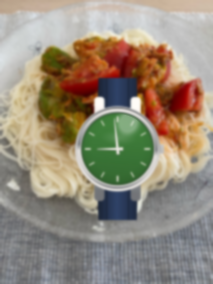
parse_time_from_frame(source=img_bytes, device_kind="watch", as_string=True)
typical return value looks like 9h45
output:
8h59
